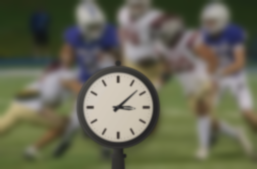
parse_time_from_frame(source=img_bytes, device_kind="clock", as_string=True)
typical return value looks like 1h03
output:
3h08
